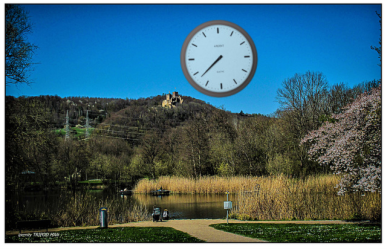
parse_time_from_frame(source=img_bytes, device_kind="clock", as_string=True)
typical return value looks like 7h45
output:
7h38
